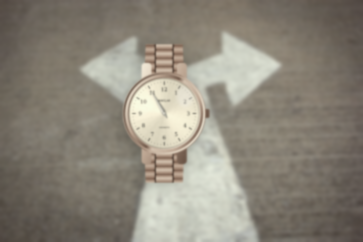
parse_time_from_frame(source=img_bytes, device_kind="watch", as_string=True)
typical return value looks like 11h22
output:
10h55
